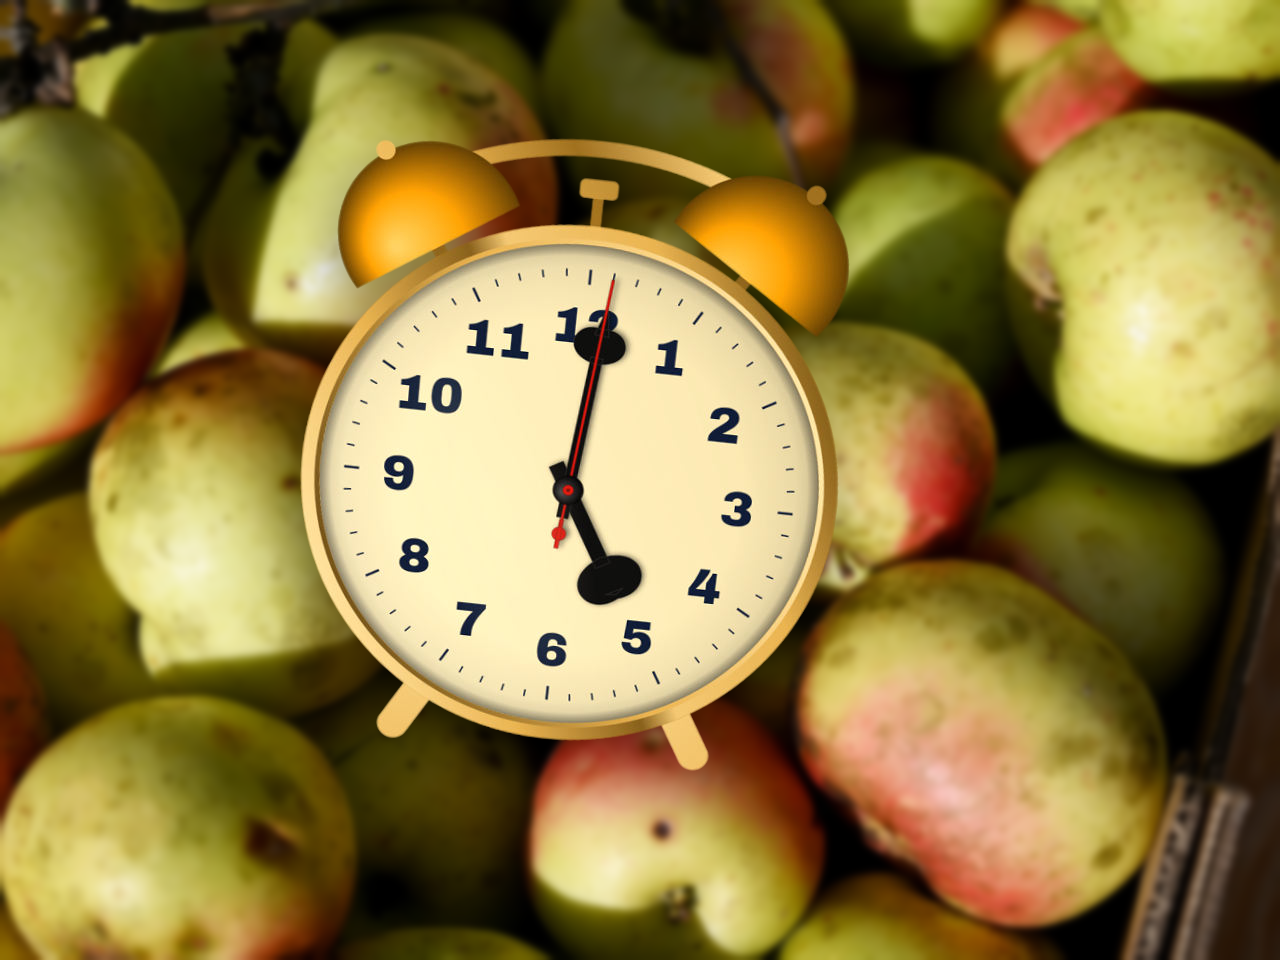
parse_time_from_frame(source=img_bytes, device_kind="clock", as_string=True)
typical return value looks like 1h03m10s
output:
5h01m01s
